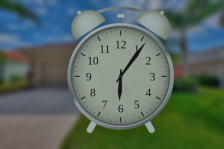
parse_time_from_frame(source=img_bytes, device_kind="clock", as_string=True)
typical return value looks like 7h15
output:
6h06
